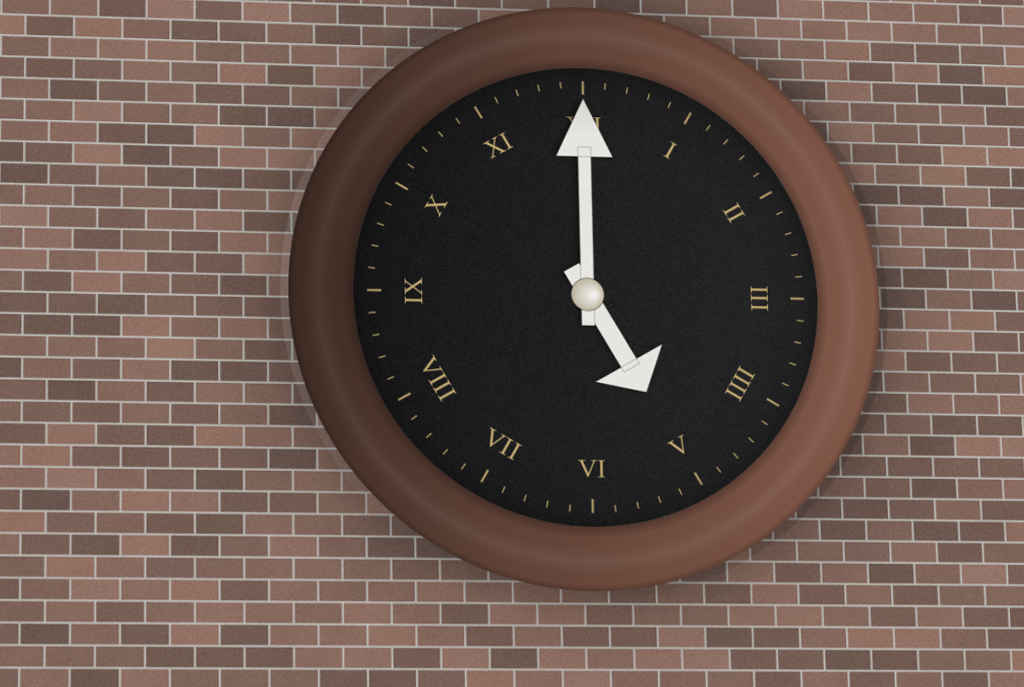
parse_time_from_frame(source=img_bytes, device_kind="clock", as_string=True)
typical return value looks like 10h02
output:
5h00
